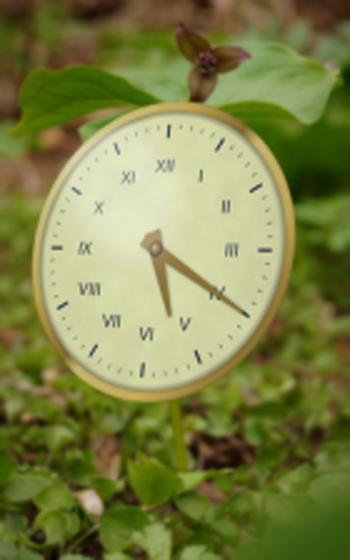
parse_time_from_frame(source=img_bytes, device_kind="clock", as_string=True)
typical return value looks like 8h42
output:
5h20
